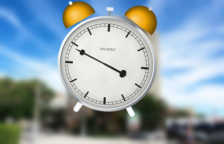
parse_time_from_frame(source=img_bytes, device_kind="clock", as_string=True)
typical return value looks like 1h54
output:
3h49
